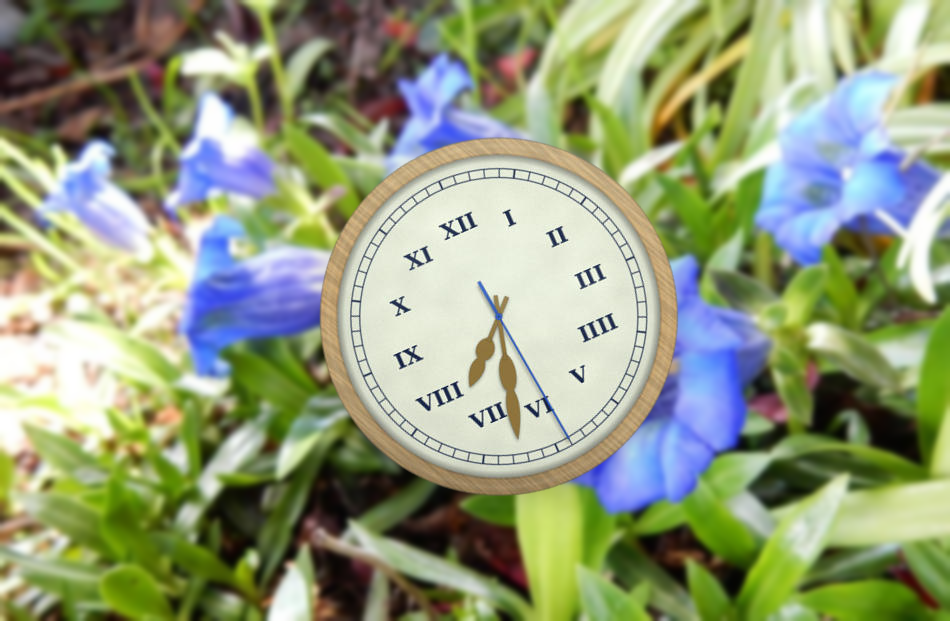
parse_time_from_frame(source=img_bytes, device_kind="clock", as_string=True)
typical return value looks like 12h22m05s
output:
7h32m29s
